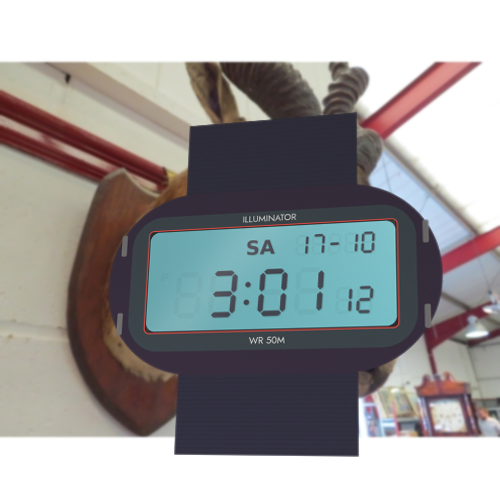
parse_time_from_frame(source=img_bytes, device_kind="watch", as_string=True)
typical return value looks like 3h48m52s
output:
3h01m12s
